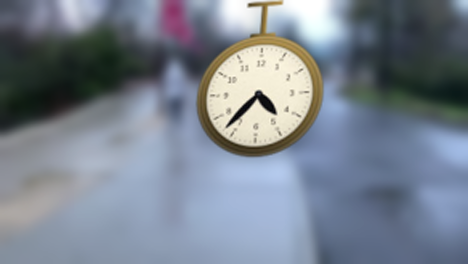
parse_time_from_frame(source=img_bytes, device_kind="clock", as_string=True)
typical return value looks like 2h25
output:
4h37
